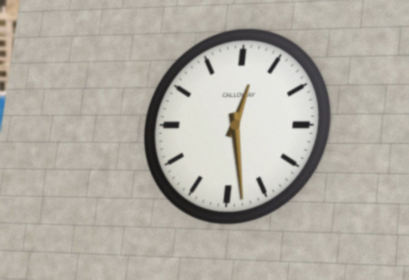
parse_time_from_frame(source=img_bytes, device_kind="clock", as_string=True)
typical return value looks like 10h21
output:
12h28
